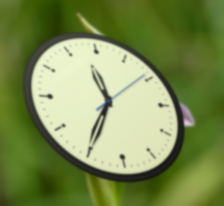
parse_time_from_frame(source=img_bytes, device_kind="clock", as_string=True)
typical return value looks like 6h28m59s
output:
11h35m09s
